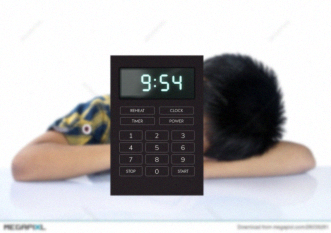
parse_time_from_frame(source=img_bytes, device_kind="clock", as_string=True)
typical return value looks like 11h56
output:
9h54
